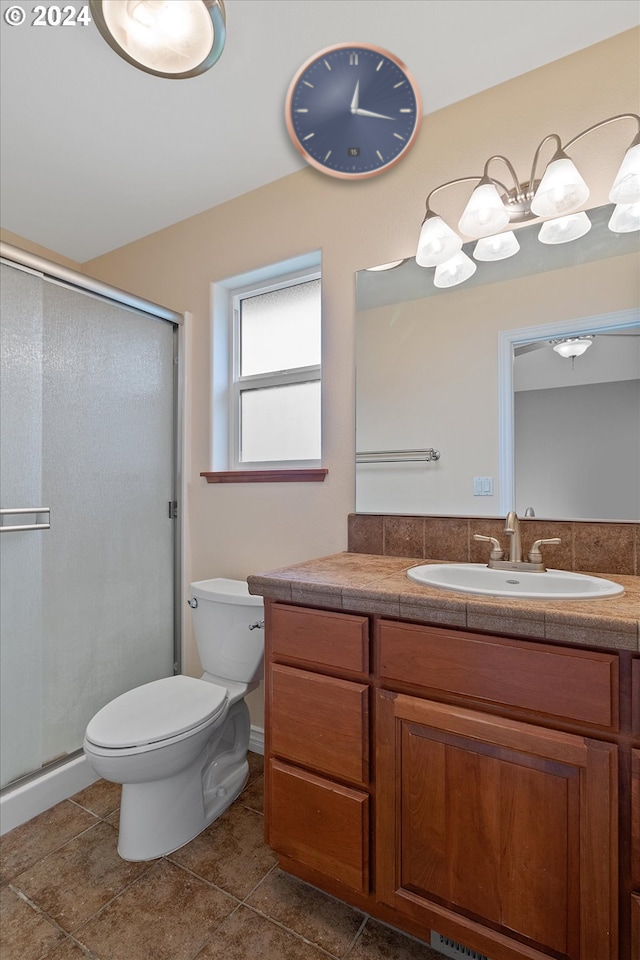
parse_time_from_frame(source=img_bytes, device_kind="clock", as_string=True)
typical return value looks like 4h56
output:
12h17
